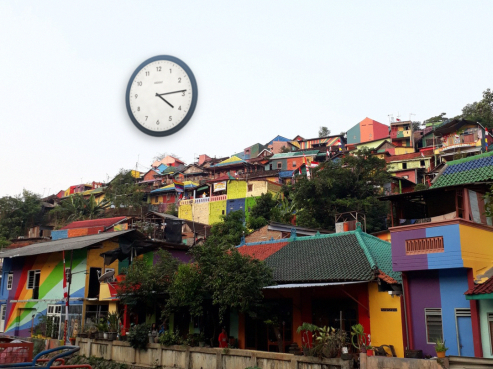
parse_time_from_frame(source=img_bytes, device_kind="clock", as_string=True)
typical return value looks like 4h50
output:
4h14
